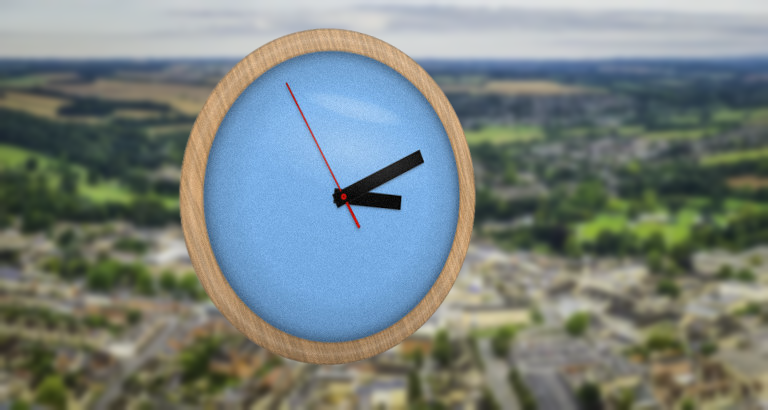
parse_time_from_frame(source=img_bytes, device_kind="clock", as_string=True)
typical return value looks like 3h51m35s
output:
3h10m55s
